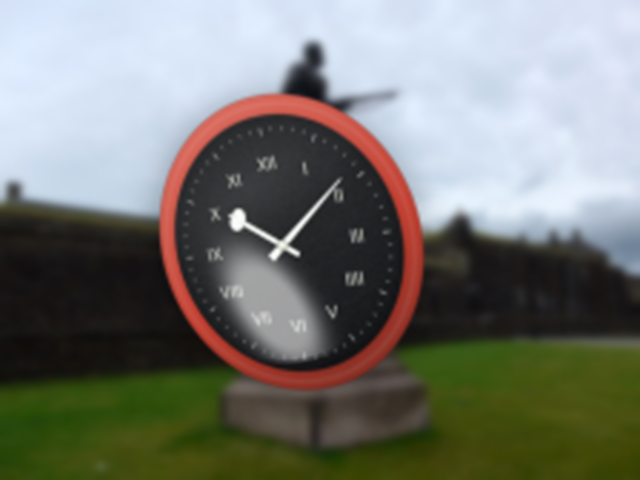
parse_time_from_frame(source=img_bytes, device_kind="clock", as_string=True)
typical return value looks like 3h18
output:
10h09
